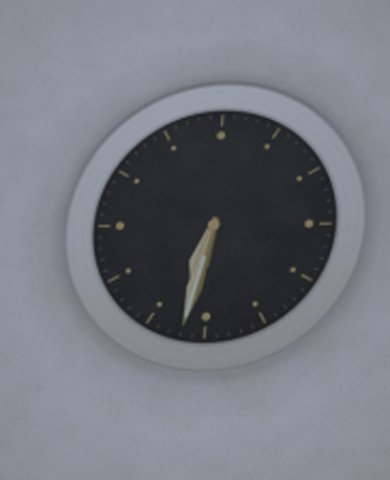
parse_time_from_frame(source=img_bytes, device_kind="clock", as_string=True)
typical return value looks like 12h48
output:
6h32
